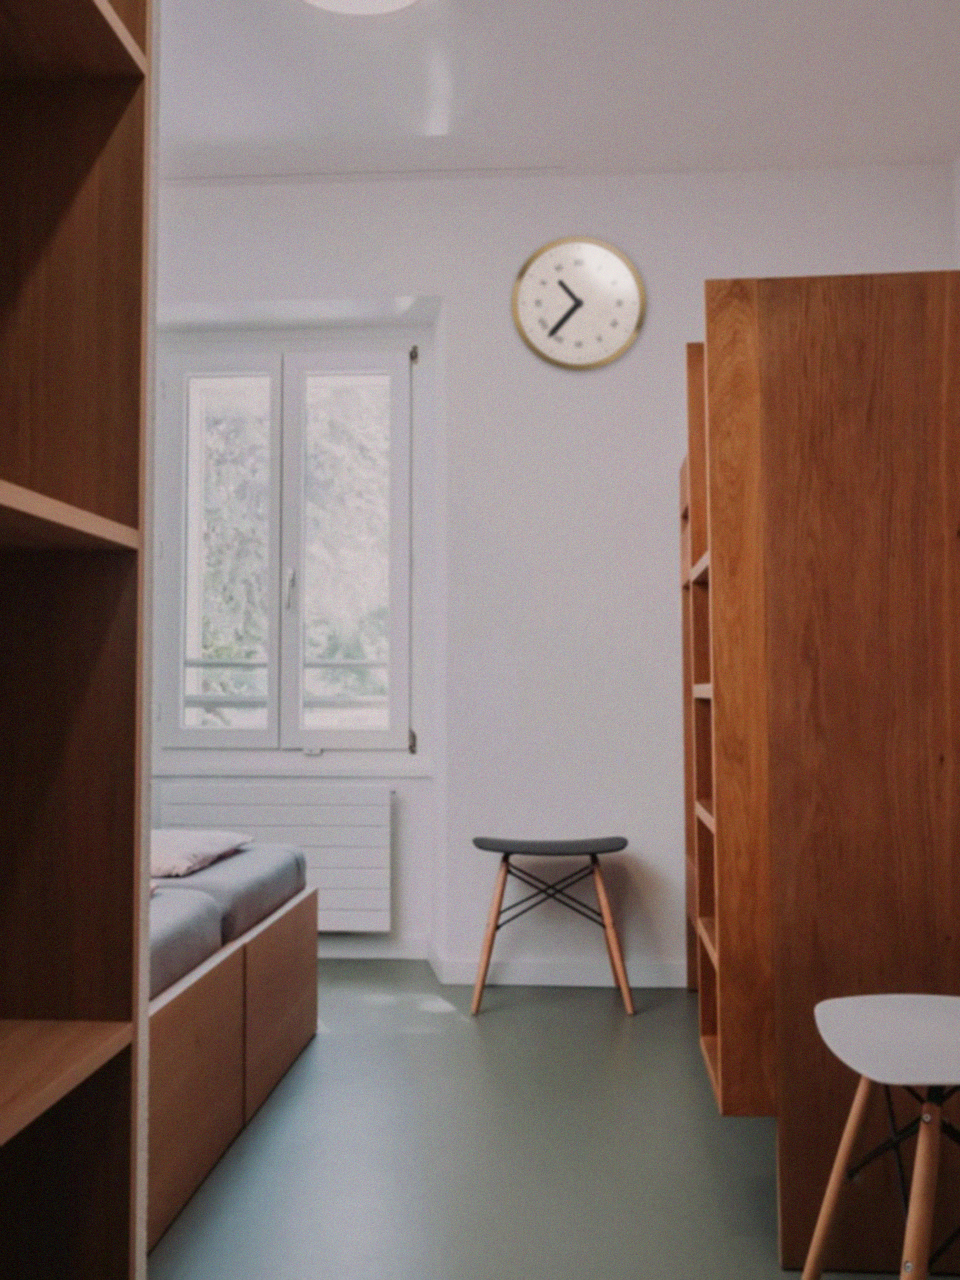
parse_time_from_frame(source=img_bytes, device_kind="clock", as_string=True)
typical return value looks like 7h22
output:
10h37
